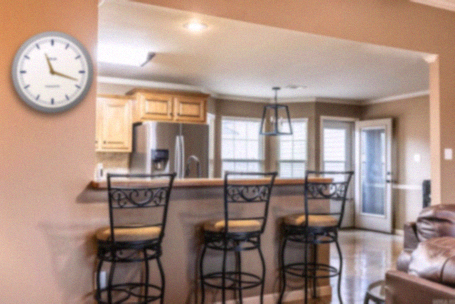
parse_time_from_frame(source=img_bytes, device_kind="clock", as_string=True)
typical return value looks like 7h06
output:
11h18
